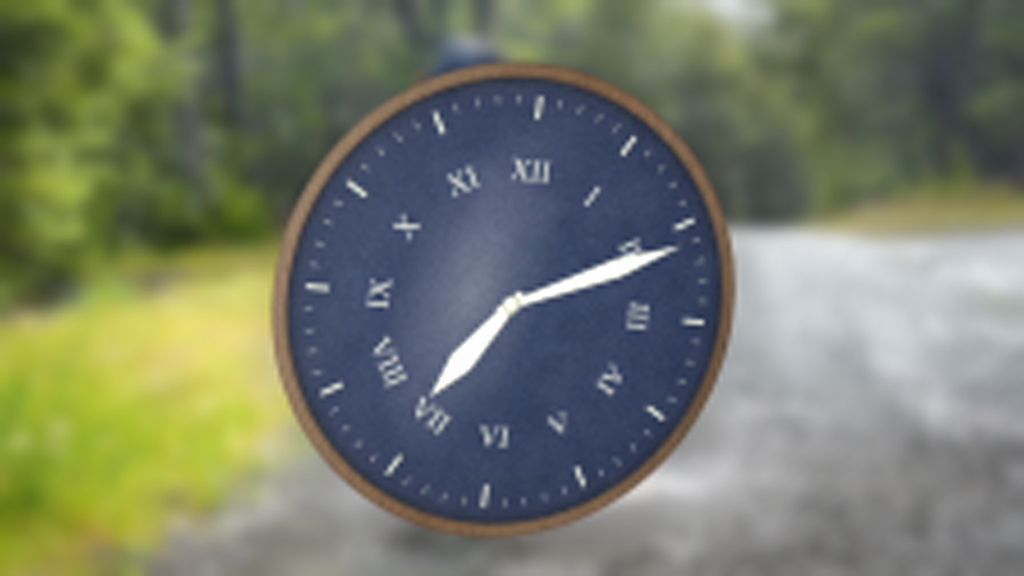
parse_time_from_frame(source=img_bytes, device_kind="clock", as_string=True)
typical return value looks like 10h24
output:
7h11
